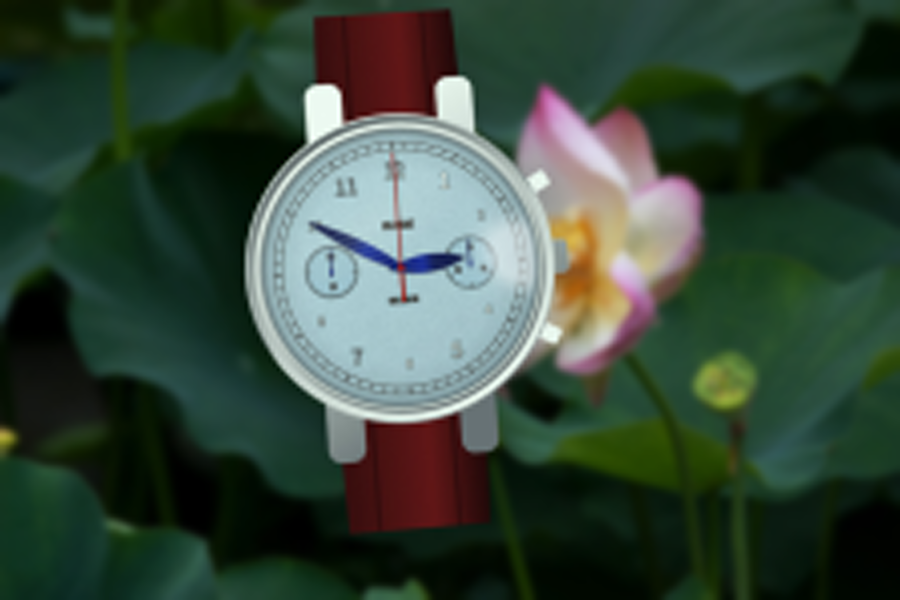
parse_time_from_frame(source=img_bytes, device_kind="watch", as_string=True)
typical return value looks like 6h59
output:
2h50
